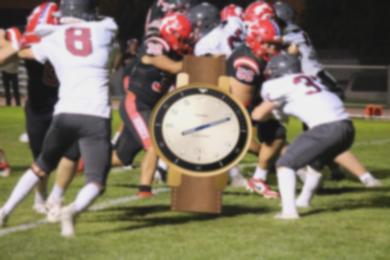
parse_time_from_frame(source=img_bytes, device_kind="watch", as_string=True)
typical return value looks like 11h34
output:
8h11
